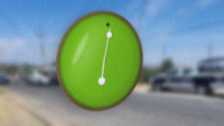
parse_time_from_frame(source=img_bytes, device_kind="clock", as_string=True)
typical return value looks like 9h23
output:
6h01
